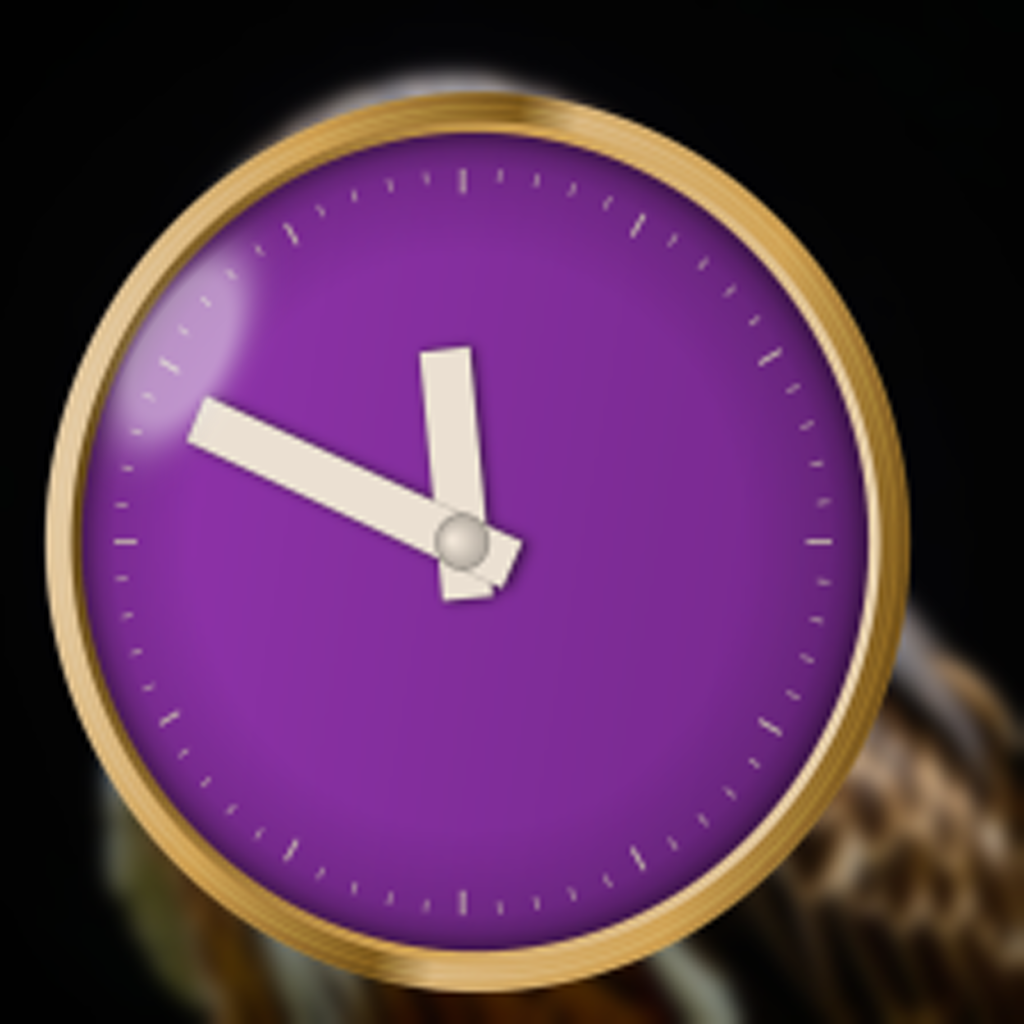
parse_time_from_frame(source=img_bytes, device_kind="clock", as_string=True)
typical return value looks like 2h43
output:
11h49
